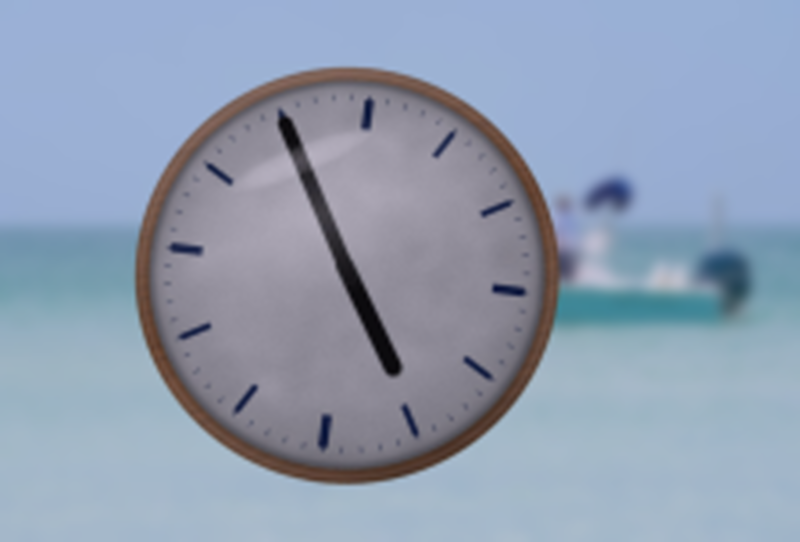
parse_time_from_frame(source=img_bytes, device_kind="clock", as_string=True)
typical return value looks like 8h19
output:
4h55
